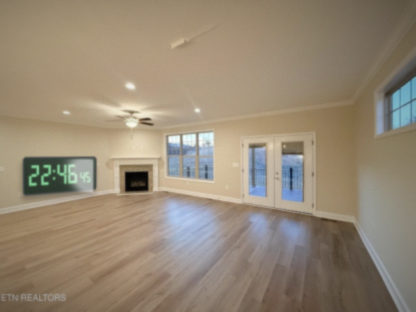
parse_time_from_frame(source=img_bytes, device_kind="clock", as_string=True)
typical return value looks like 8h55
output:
22h46
